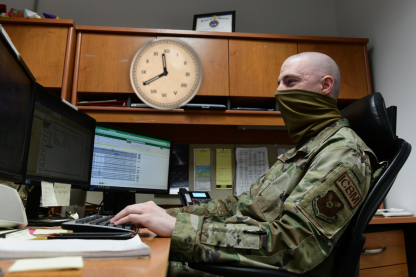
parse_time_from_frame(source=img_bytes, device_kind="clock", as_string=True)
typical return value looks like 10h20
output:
11h40
